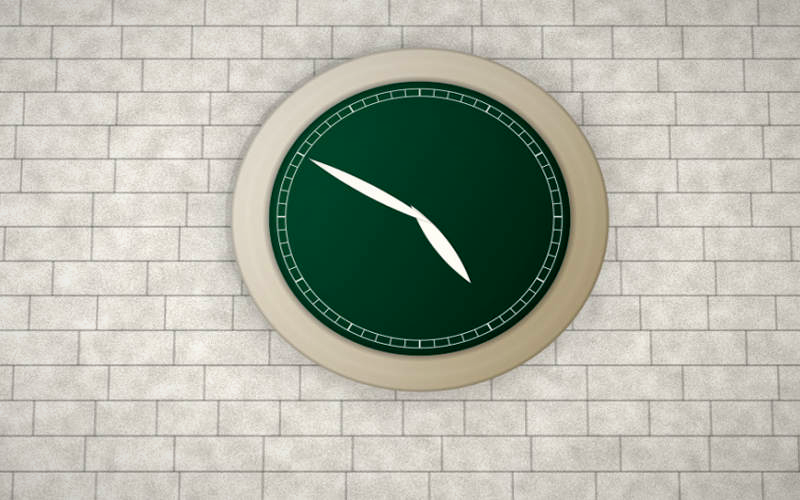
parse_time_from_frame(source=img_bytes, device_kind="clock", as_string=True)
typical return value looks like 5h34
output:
4h50
